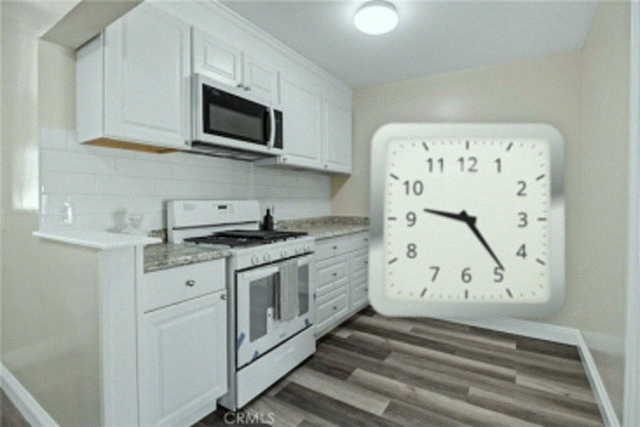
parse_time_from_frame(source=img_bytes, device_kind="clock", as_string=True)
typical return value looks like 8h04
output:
9h24
